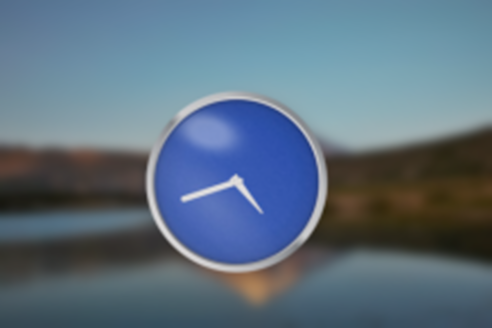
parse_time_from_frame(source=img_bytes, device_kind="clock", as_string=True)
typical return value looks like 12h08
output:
4h42
